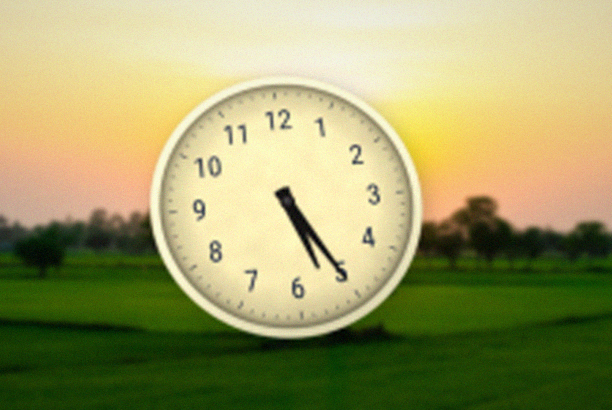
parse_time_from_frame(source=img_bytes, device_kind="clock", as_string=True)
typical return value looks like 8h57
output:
5h25
